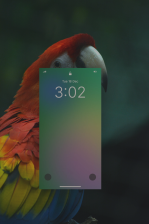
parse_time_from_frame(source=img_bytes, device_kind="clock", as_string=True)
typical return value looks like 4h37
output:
3h02
